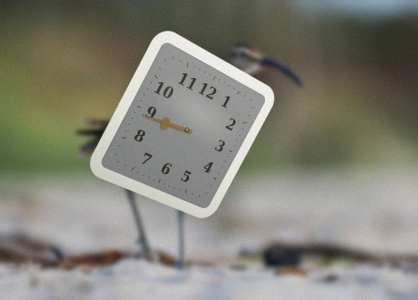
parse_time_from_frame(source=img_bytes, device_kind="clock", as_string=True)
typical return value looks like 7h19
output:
8h44
